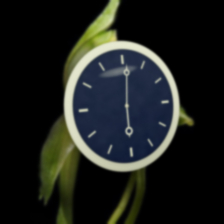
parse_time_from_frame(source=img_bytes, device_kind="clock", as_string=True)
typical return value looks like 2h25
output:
6h01
